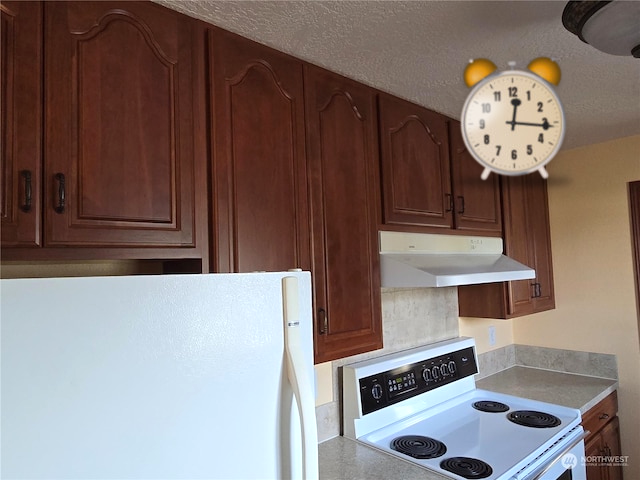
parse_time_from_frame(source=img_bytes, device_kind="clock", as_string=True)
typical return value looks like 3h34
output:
12h16
